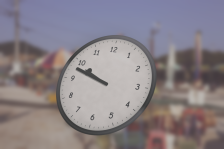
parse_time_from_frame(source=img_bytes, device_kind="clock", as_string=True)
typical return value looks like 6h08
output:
9h48
